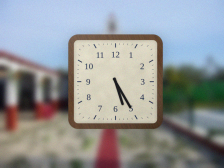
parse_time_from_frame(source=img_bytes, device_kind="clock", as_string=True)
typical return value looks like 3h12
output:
5h25
